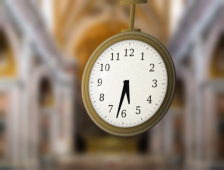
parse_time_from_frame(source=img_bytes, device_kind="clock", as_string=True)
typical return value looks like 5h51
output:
5h32
